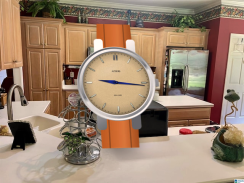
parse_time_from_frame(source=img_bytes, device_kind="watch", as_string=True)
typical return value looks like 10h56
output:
9h16
